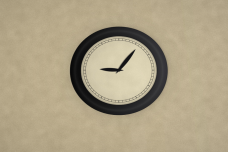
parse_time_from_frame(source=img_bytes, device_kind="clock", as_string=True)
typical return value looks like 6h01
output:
9h06
